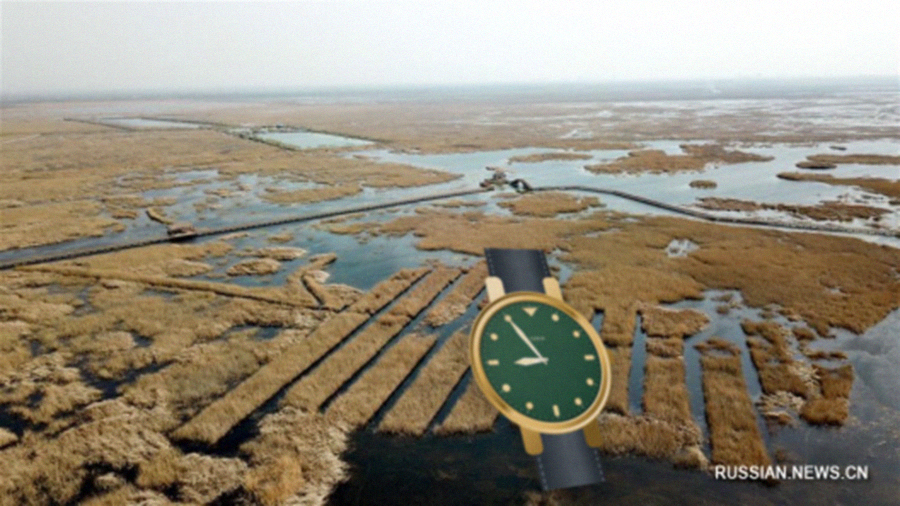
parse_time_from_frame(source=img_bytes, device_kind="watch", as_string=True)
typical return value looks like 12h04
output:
8h55
